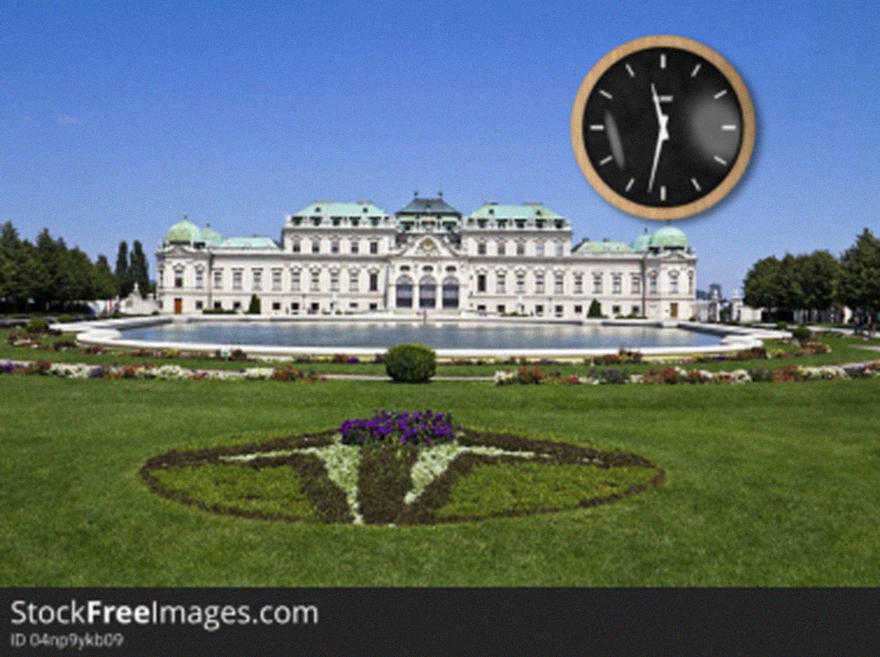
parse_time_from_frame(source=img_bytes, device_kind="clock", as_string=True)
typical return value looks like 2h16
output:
11h32
